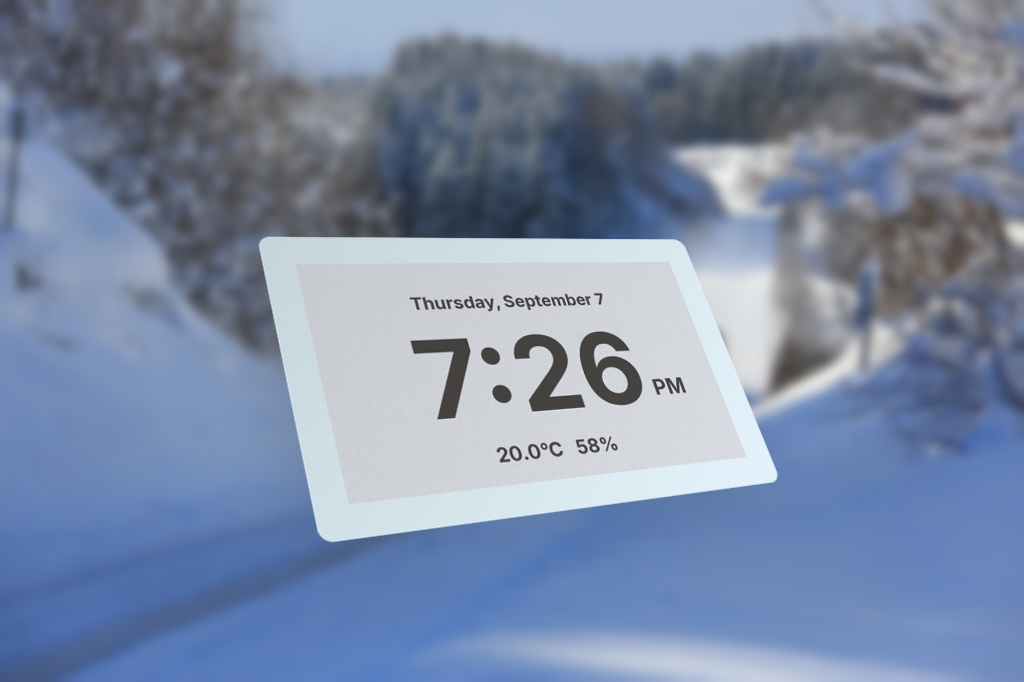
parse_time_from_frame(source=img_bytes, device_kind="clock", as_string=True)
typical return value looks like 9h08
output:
7h26
